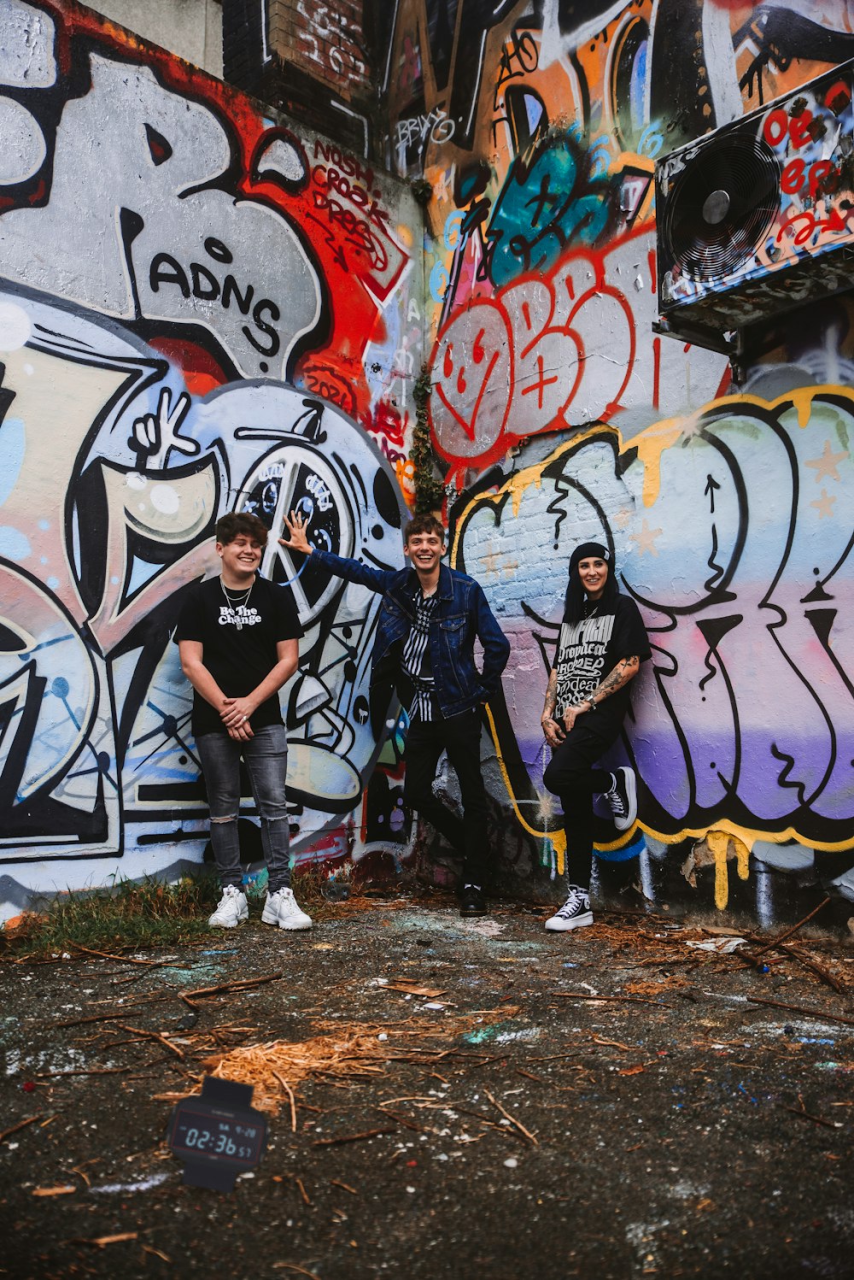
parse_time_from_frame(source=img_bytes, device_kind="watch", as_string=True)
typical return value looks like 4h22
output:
2h36
